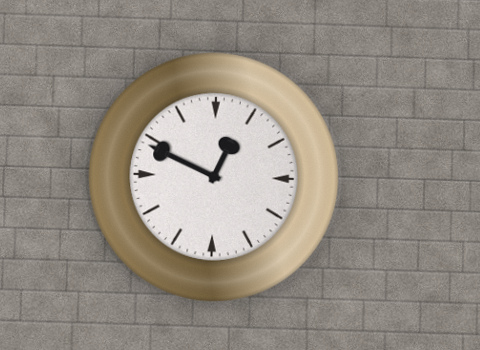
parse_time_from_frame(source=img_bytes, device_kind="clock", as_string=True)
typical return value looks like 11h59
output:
12h49
